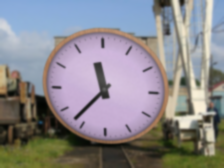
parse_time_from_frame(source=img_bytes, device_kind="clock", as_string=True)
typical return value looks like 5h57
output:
11h37
